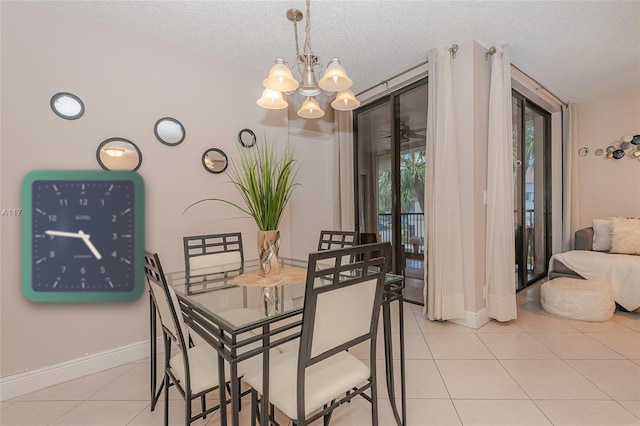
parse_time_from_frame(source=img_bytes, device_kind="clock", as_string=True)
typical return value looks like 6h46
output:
4h46
